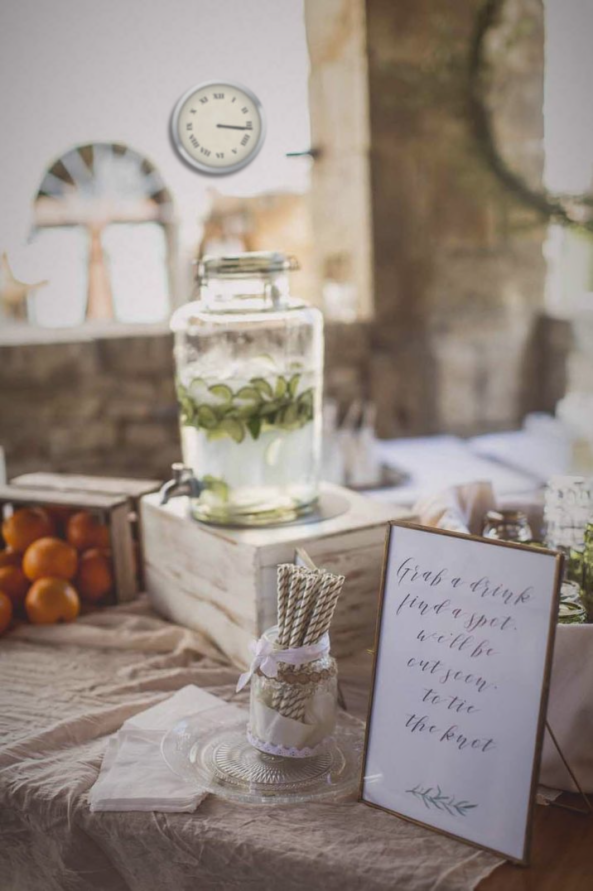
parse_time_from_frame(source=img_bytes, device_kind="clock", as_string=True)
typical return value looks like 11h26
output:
3h16
